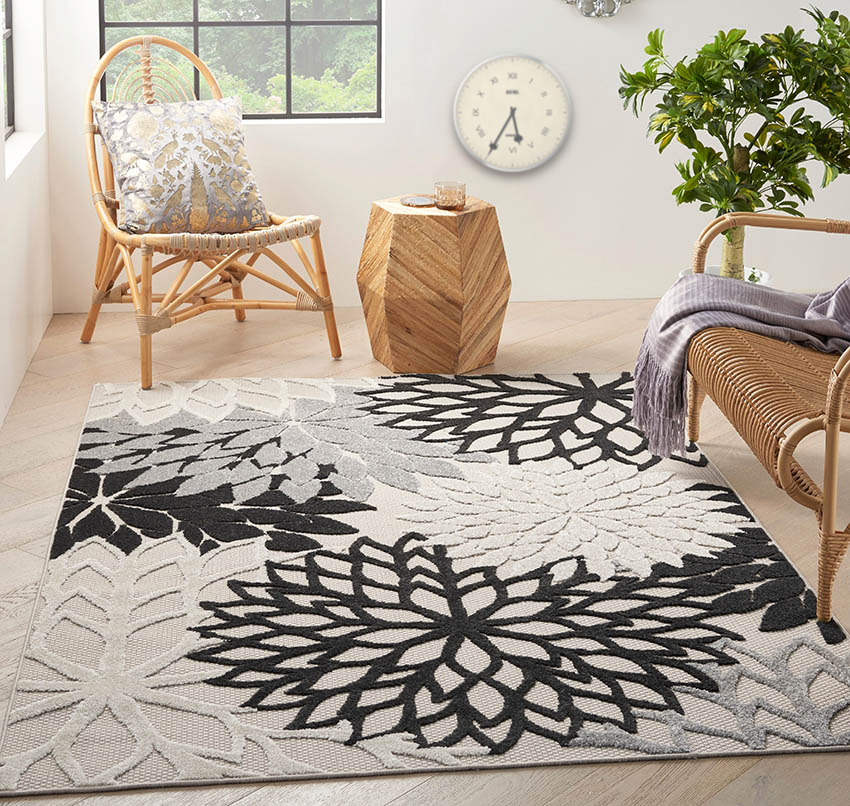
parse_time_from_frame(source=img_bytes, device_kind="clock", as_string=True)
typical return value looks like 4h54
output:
5h35
